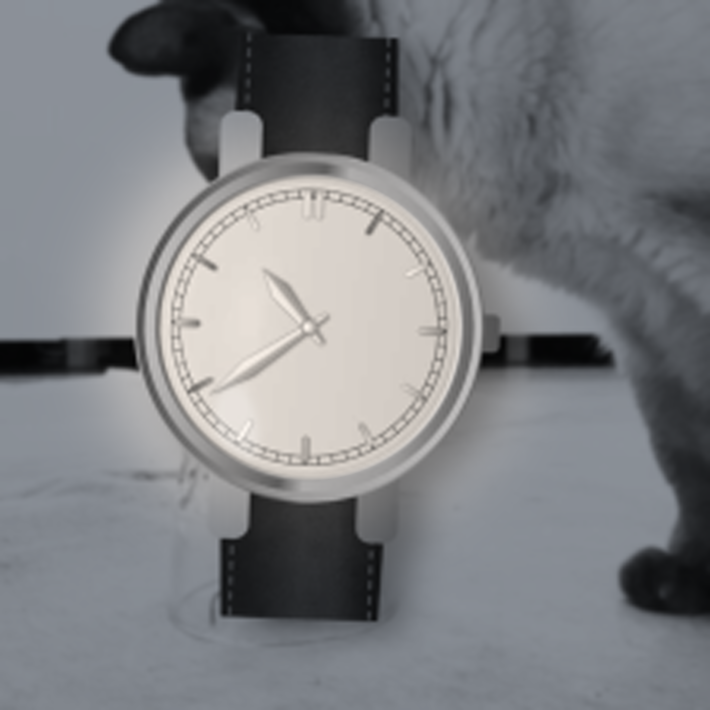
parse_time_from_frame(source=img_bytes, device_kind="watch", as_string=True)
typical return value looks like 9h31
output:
10h39
